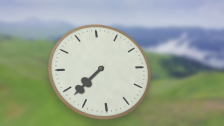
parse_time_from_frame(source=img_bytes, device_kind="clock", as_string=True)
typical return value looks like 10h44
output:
7h38
